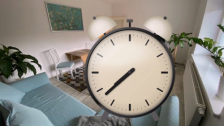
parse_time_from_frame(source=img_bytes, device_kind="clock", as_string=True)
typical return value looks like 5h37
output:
7h38
